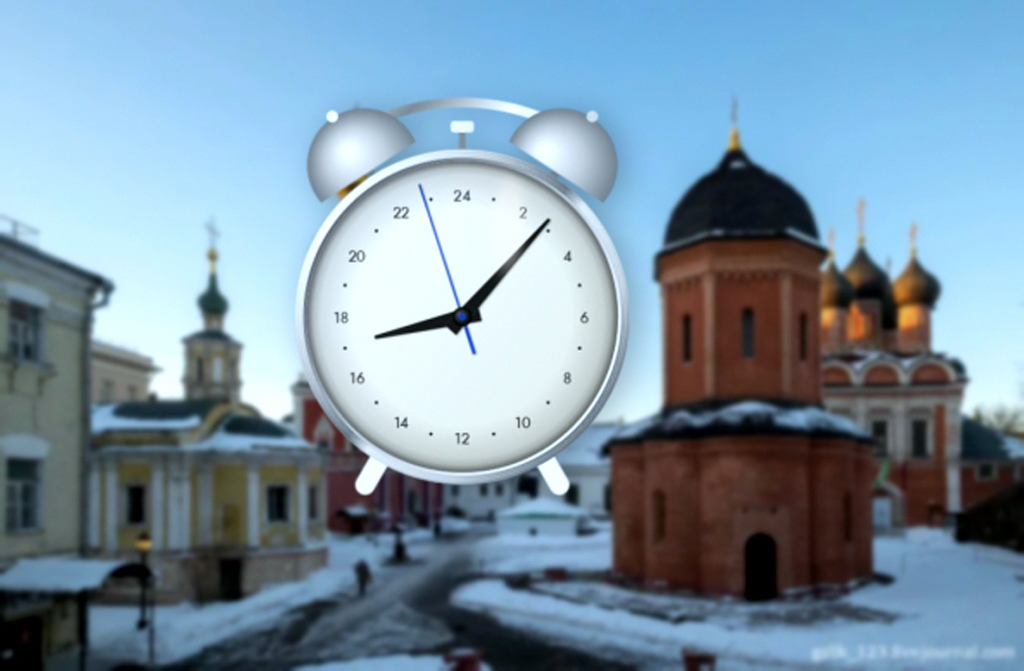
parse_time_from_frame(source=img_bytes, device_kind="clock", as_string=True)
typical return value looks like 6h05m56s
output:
17h06m57s
